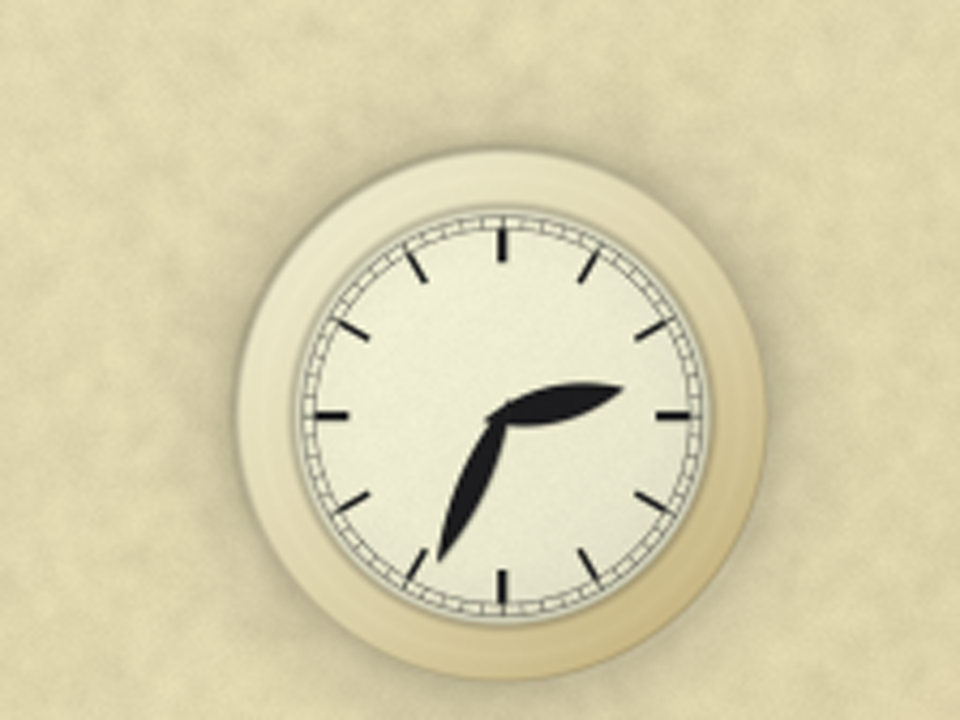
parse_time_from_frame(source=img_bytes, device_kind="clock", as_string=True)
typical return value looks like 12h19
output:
2h34
